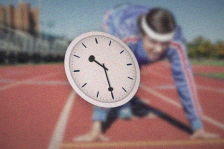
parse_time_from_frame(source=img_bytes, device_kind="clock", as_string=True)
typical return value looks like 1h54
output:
10h30
